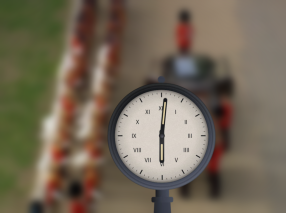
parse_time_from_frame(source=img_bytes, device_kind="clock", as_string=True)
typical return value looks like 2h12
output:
6h01
